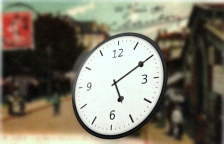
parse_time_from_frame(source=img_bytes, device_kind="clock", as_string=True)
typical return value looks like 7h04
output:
5h10
